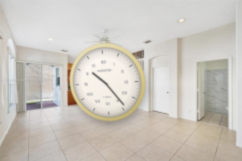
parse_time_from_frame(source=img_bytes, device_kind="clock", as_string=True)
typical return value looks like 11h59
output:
10h24
